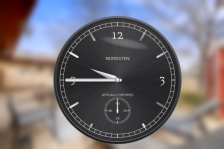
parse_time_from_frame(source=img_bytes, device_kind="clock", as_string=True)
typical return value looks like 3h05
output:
9h45
